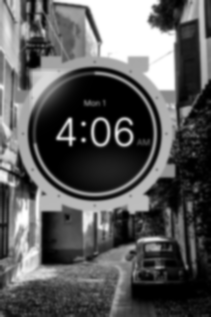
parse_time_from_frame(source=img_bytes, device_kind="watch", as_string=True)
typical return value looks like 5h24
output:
4h06
